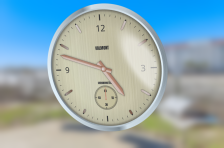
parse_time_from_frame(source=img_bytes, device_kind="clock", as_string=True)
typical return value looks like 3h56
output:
4h48
